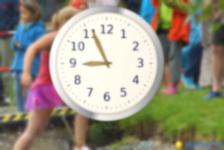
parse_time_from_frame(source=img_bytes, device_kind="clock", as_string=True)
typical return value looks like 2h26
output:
8h56
